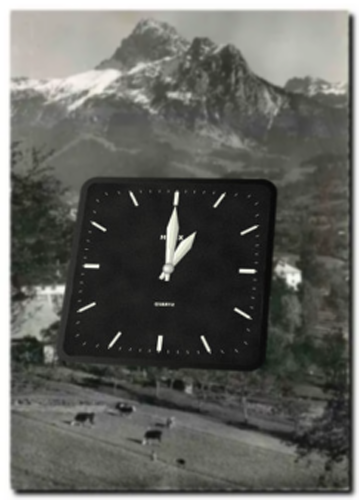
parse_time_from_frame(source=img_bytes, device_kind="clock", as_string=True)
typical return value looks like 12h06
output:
1h00
